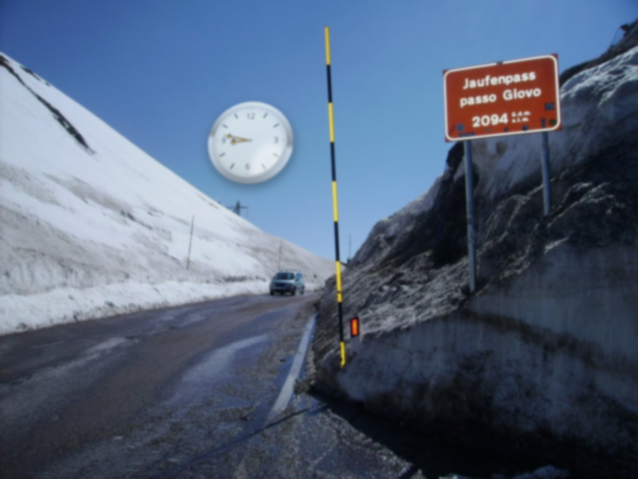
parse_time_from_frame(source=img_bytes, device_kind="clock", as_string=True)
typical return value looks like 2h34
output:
8h47
